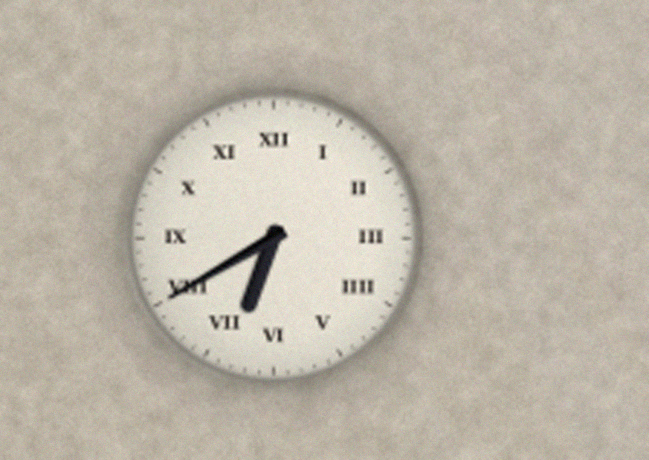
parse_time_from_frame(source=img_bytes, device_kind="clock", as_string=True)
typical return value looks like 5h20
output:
6h40
